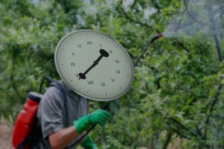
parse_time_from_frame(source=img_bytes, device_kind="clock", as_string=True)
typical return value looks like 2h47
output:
1h39
